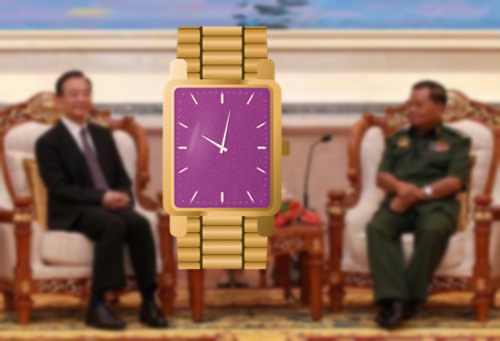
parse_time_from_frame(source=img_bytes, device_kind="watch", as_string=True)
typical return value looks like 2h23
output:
10h02
